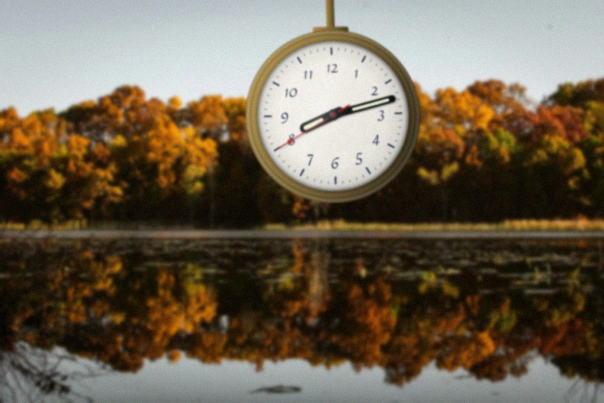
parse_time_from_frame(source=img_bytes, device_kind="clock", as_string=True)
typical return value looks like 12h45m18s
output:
8h12m40s
